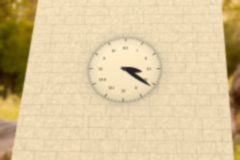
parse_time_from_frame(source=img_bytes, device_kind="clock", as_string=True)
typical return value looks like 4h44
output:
3h21
